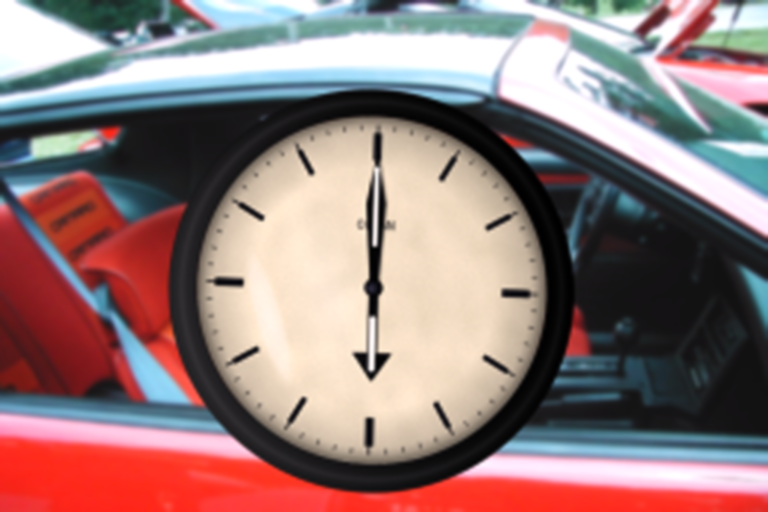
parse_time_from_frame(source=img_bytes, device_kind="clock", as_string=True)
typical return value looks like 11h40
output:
6h00
